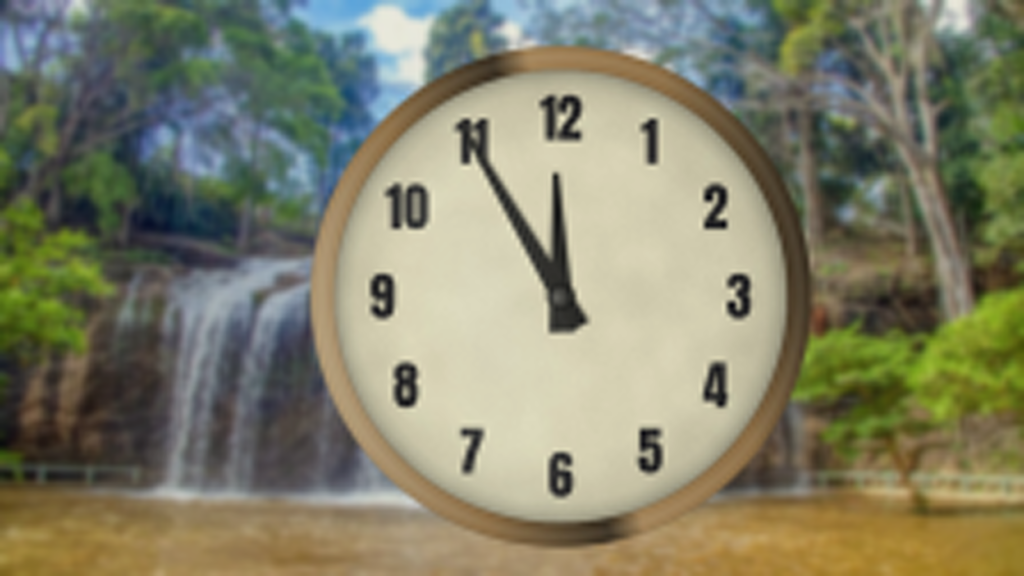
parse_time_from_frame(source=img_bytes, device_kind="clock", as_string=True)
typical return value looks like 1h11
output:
11h55
